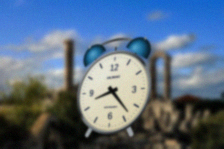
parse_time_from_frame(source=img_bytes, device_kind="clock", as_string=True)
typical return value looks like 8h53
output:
8h23
